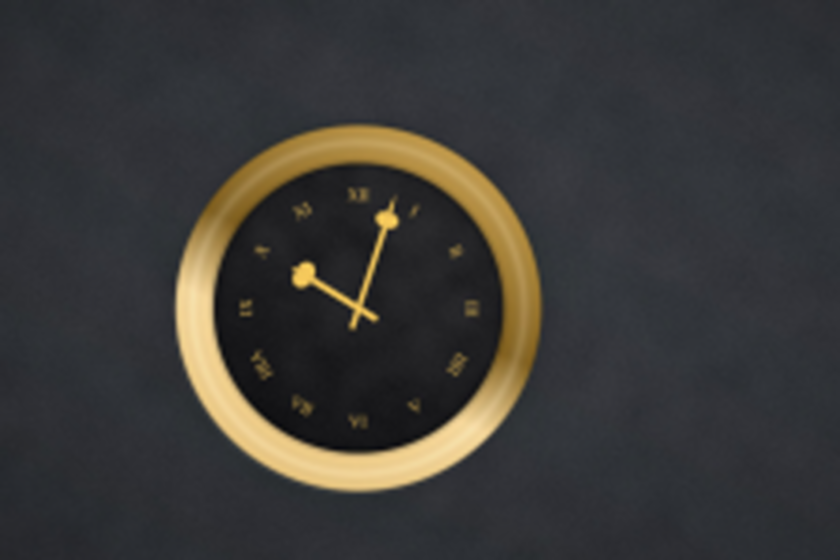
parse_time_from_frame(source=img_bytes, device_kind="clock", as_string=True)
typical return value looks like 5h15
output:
10h03
